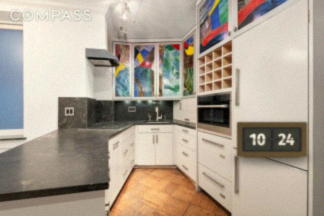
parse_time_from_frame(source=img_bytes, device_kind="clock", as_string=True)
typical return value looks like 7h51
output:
10h24
